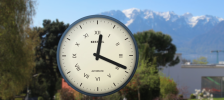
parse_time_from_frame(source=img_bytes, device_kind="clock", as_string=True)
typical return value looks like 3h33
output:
12h19
